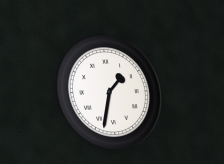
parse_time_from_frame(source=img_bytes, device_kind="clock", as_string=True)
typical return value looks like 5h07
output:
1h33
